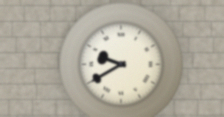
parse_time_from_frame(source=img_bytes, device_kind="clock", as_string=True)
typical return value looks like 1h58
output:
9h40
